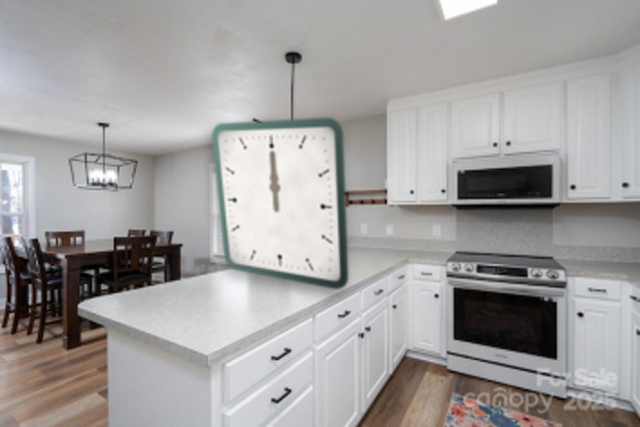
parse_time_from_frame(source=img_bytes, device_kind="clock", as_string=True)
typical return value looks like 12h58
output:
12h00
